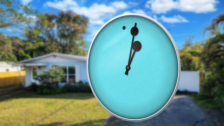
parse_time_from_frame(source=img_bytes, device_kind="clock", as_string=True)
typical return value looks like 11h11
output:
1h03
